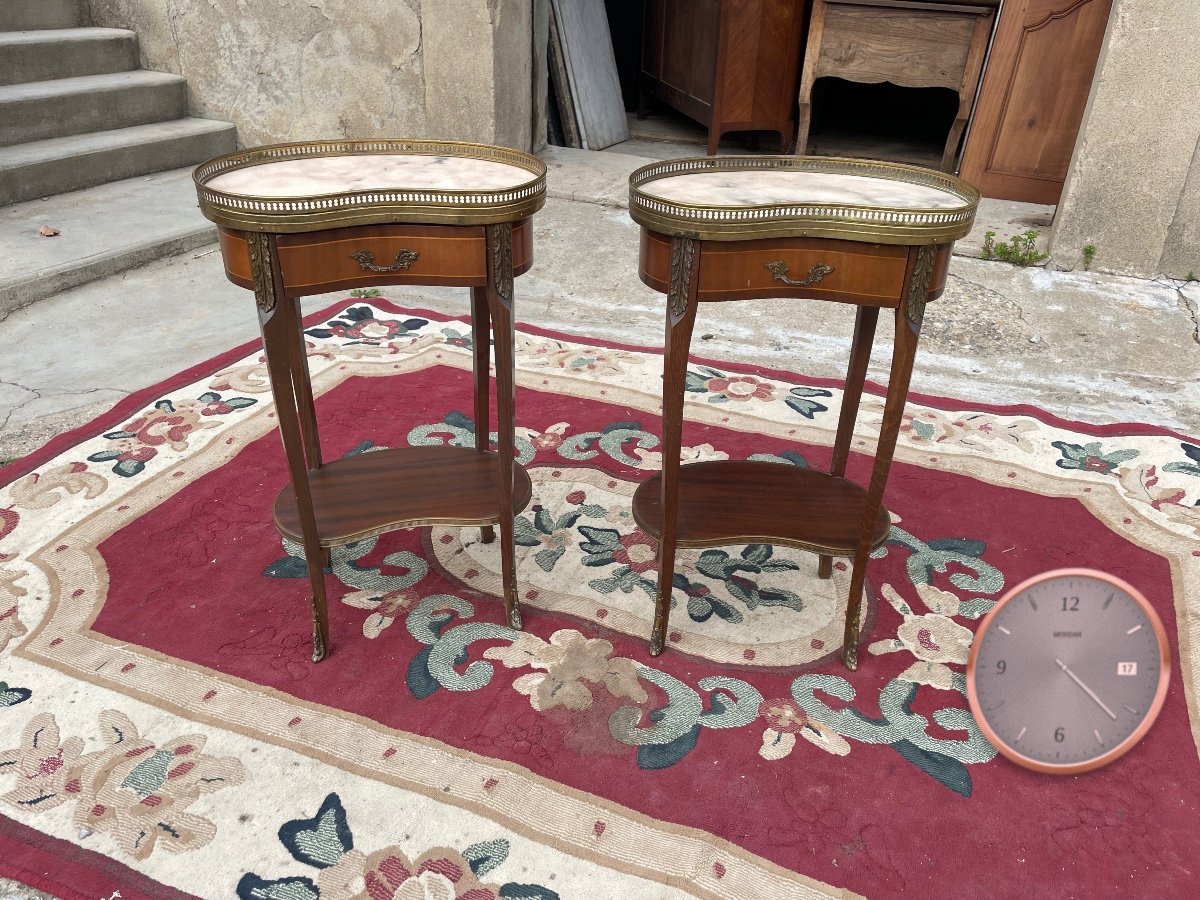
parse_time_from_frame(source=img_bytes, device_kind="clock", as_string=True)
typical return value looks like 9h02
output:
4h22
